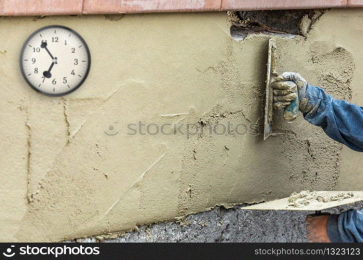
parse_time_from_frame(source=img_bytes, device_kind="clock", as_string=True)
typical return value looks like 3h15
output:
6h54
